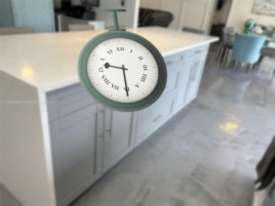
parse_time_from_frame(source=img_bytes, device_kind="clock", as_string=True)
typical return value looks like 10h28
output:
9h30
